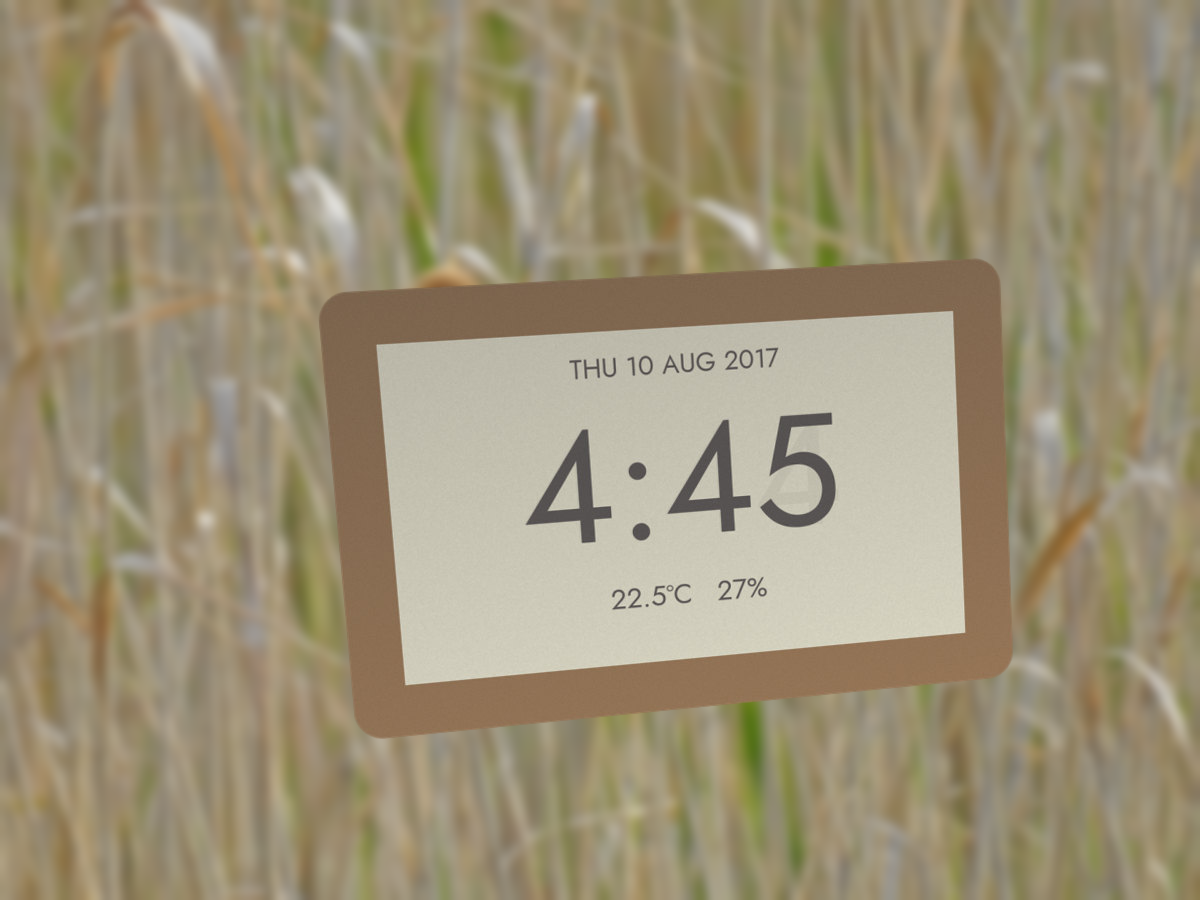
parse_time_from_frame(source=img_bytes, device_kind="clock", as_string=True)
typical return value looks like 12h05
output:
4h45
